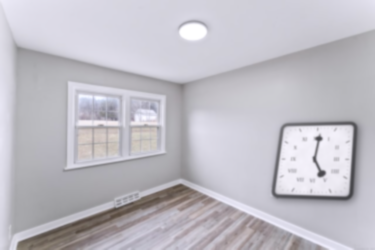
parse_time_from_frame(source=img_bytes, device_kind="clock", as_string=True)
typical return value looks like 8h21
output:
5h01
